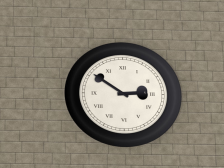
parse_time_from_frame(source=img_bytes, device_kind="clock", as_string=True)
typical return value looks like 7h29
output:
2h51
